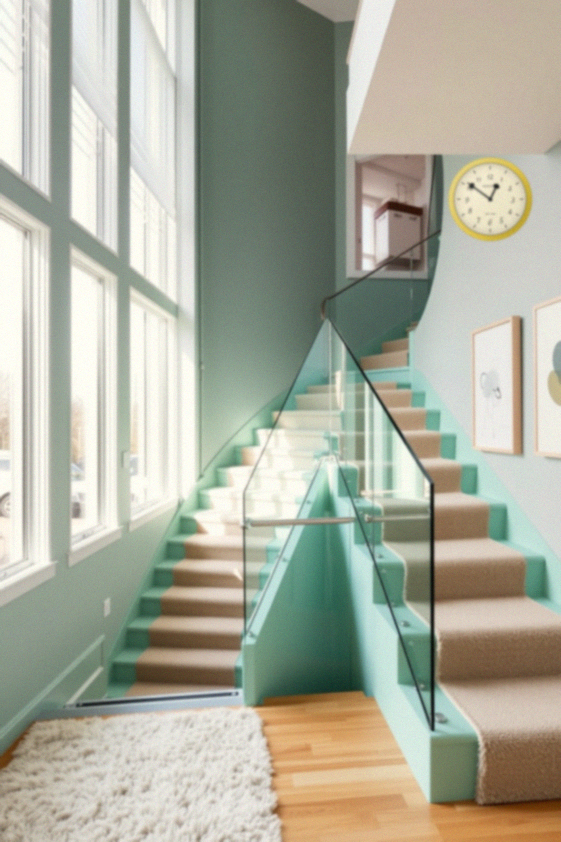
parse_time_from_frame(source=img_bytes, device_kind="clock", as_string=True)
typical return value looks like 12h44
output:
12h51
